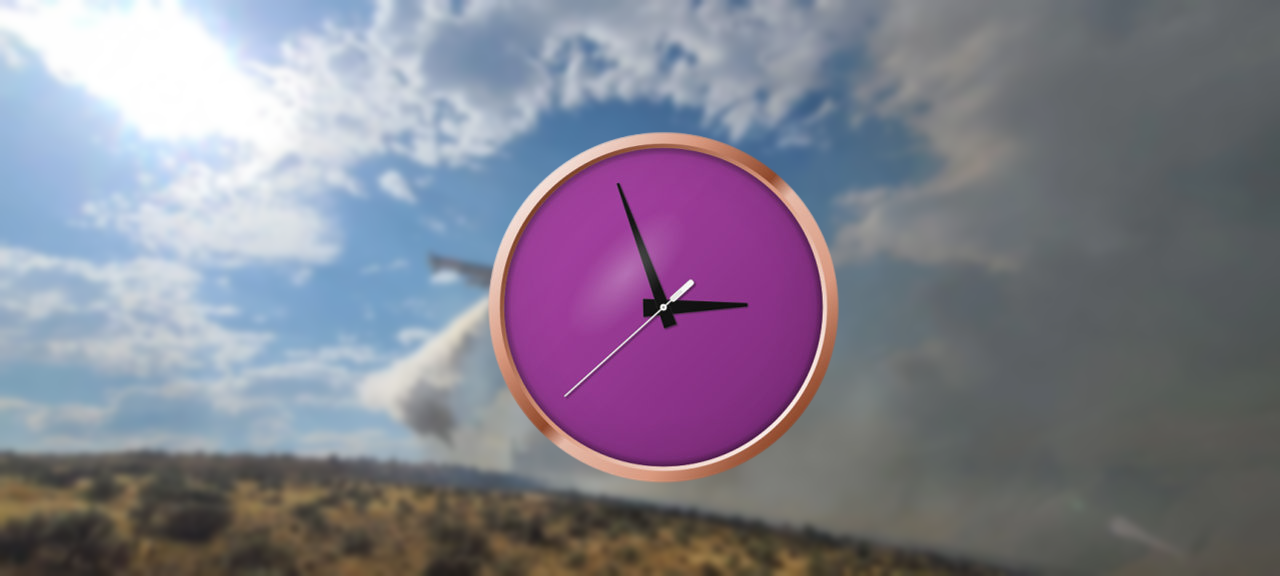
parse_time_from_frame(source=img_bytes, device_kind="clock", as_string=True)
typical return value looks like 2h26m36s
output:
2h56m38s
